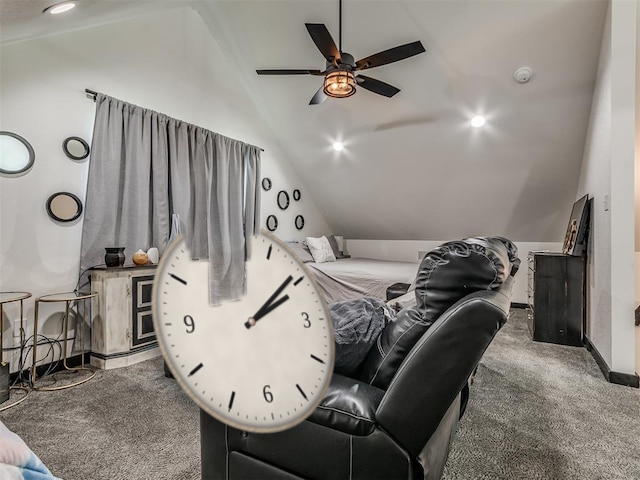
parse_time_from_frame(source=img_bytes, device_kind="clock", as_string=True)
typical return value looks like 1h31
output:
2h09
